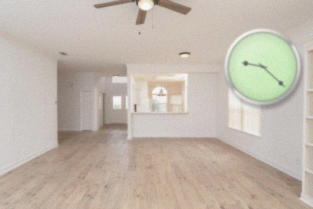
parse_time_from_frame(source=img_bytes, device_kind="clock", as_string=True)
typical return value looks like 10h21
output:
9h22
